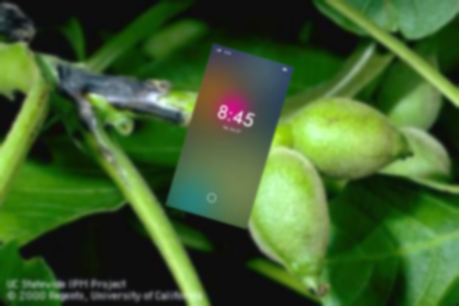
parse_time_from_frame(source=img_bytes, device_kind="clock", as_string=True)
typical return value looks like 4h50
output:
8h45
